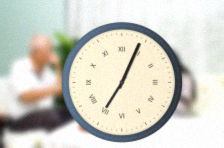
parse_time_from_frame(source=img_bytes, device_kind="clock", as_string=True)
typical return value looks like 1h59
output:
7h04
